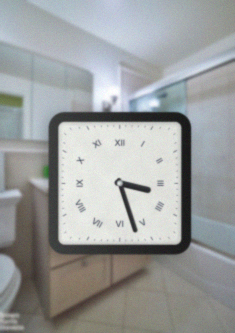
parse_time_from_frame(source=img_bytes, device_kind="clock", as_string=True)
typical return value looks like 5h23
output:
3h27
